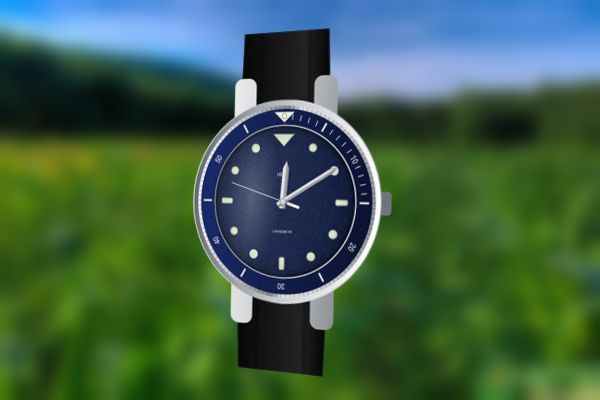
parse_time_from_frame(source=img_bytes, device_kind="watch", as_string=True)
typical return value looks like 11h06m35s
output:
12h09m48s
